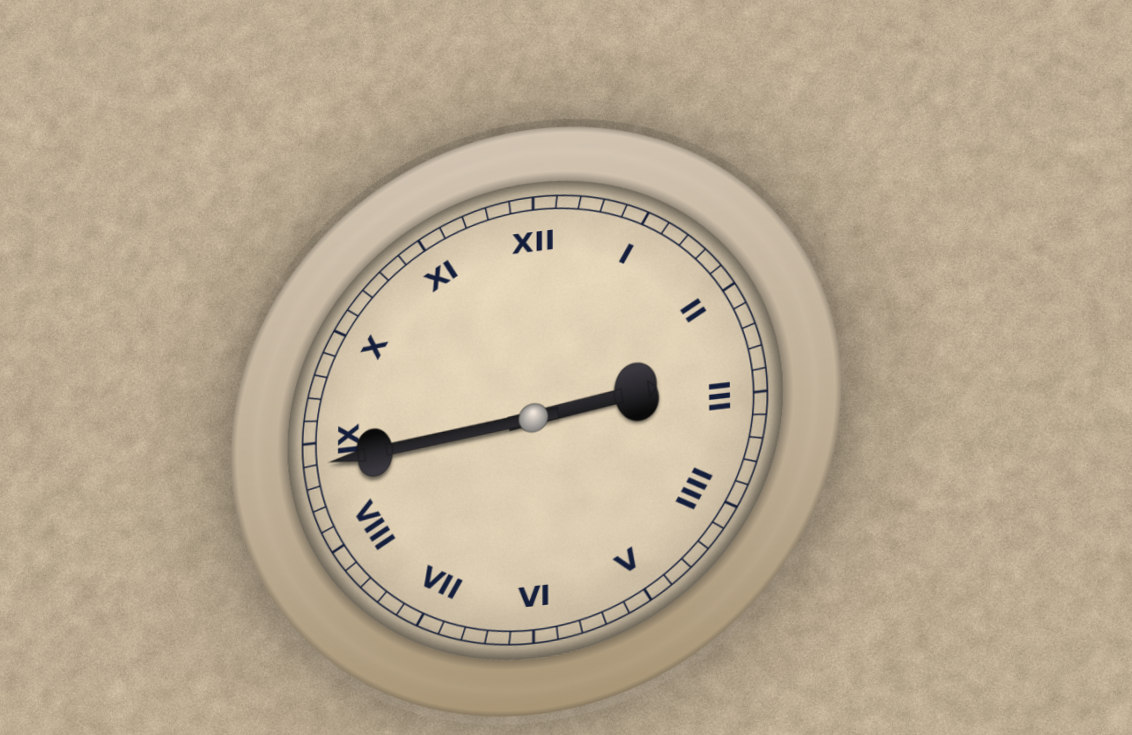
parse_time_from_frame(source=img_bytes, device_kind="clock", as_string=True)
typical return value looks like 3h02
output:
2h44
